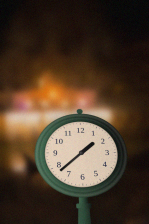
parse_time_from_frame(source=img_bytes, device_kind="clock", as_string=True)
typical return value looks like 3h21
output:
1h38
